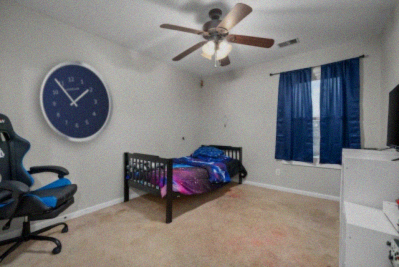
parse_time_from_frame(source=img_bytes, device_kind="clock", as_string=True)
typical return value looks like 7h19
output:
1h54
